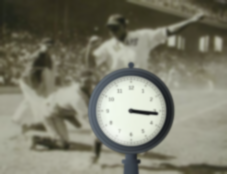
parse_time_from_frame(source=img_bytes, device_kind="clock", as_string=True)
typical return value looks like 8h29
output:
3h16
